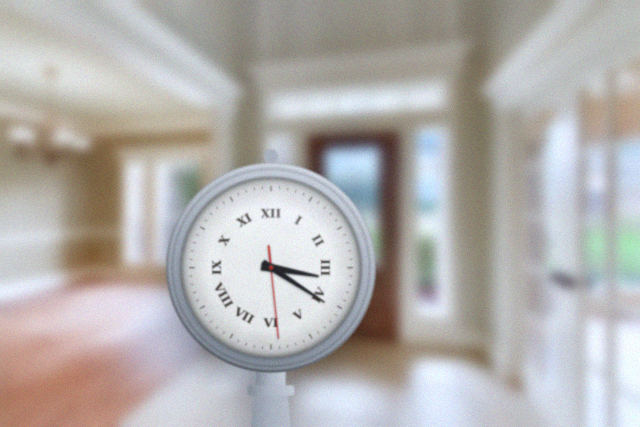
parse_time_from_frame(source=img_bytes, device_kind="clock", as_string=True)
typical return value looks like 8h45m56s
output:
3h20m29s
